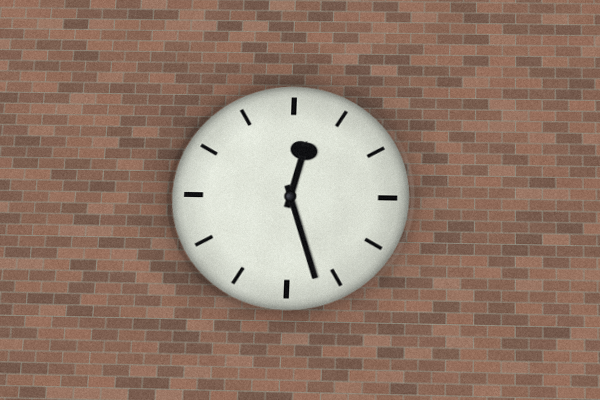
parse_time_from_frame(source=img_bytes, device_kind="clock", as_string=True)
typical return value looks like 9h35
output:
12h27
